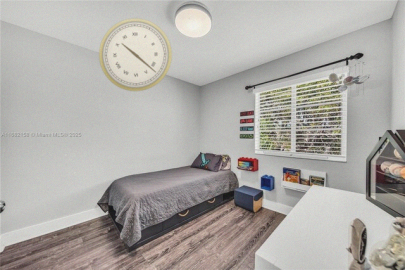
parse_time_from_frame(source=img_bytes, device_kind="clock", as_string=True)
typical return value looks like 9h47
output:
10h22
